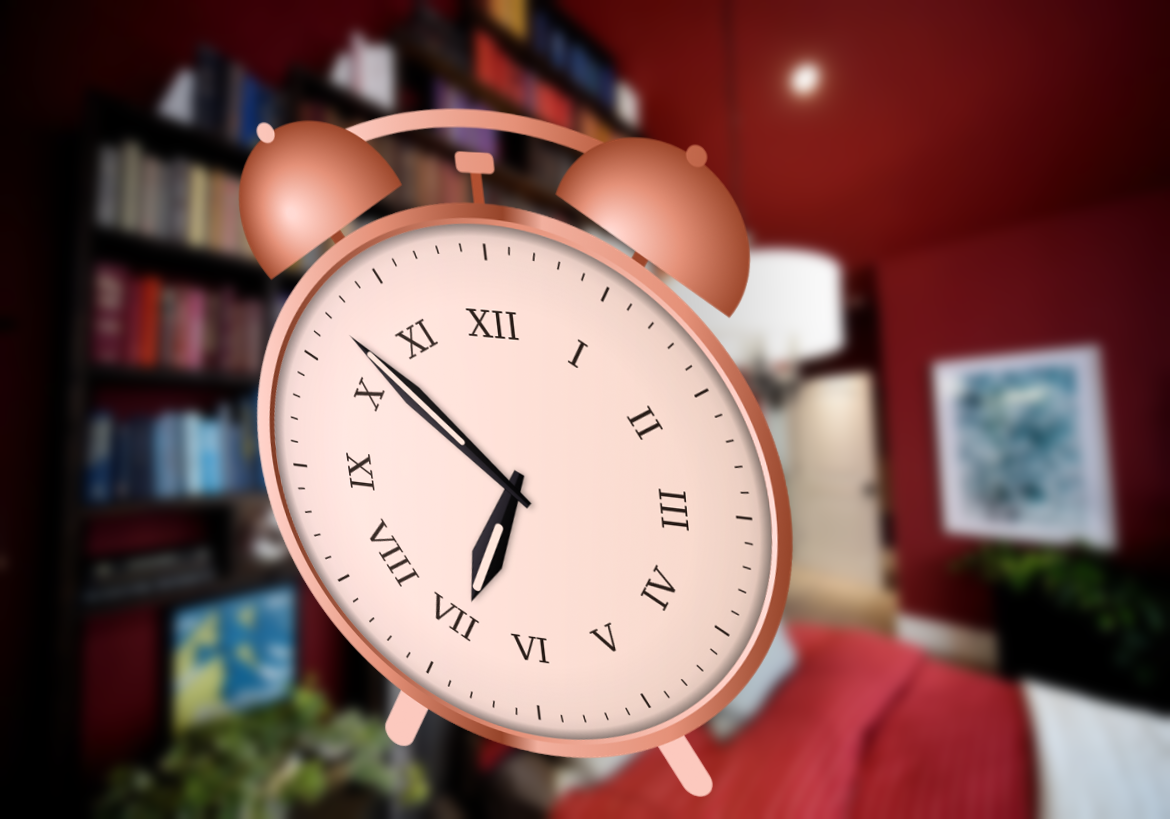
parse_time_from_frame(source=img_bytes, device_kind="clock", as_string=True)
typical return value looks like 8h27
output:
6h52
